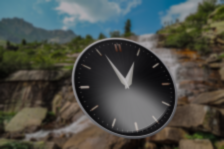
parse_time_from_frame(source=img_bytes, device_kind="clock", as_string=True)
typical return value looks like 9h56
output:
12h56
